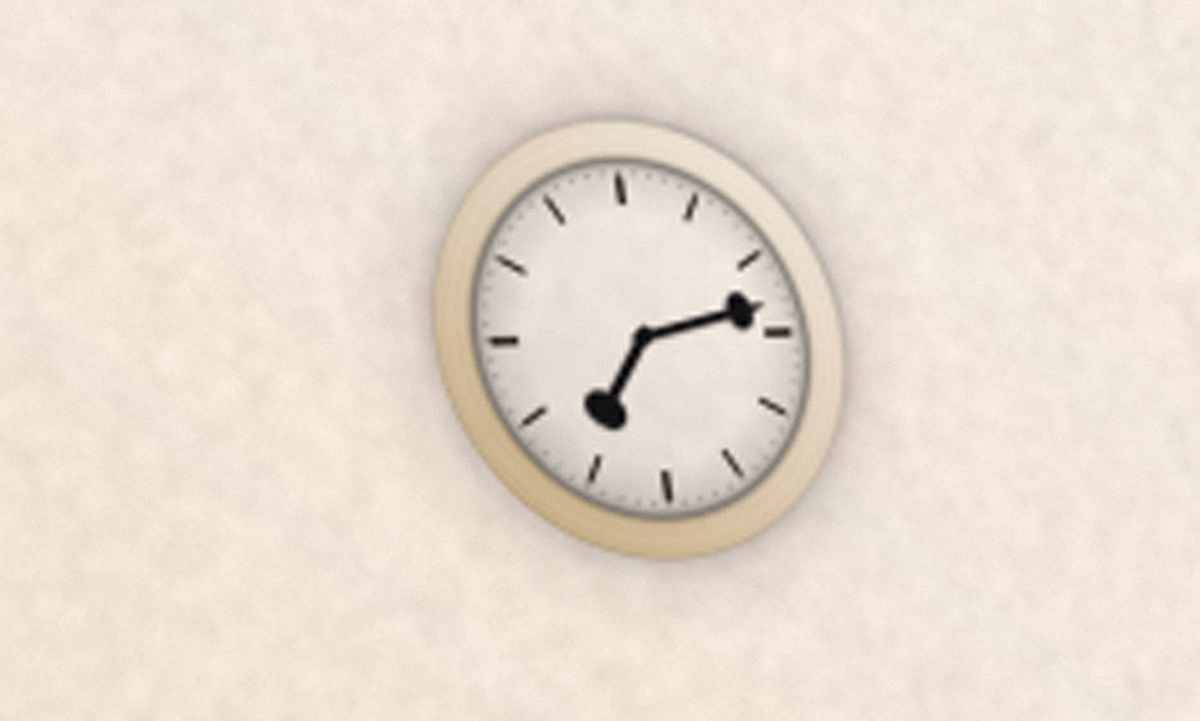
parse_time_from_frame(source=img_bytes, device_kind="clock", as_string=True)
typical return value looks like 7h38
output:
7h13
